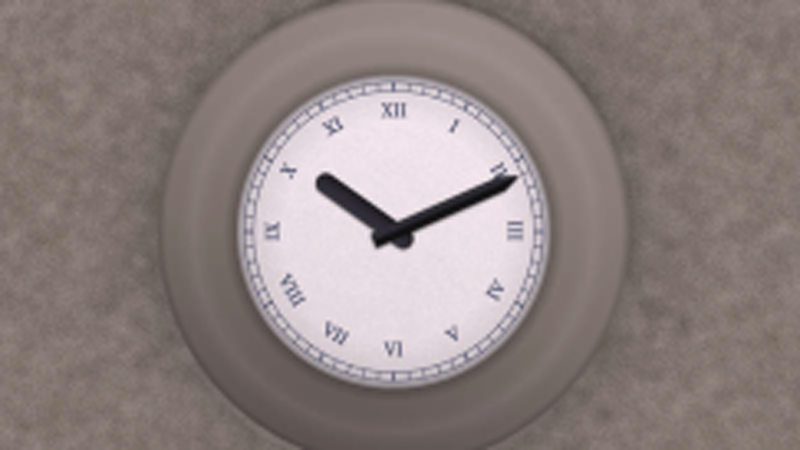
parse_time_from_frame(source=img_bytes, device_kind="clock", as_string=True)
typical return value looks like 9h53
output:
10h11
